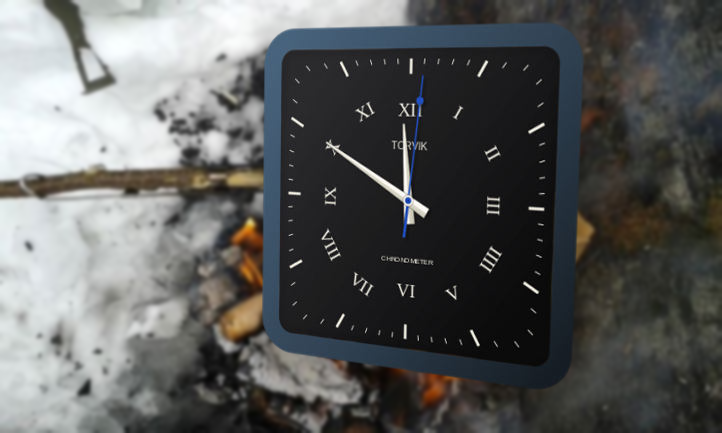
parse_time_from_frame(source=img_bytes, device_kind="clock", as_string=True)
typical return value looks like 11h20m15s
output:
11h50m01s
